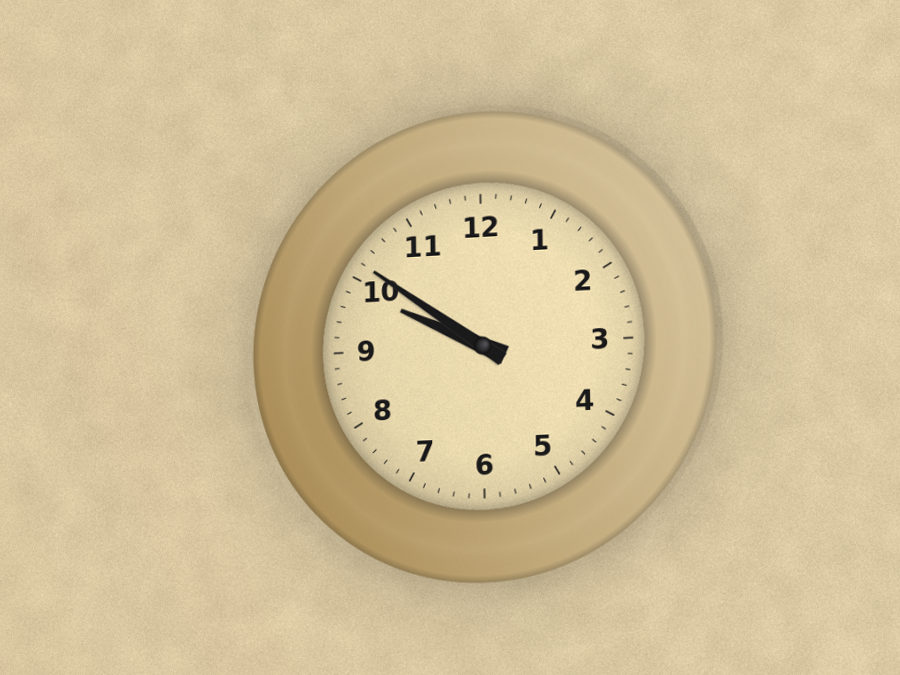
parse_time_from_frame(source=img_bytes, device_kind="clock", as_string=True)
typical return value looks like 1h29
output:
9h51
